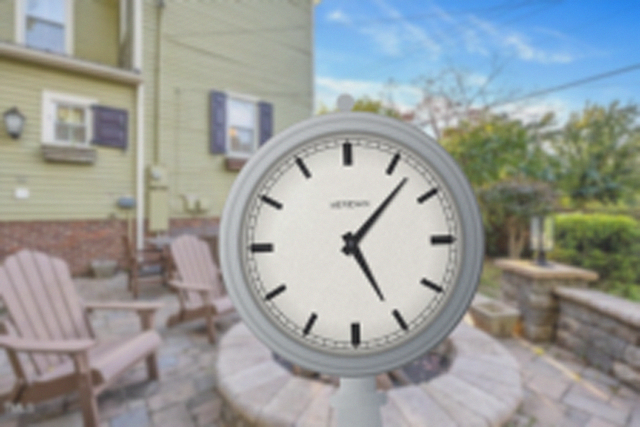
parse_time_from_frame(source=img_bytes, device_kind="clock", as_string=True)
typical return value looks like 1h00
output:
5h07
